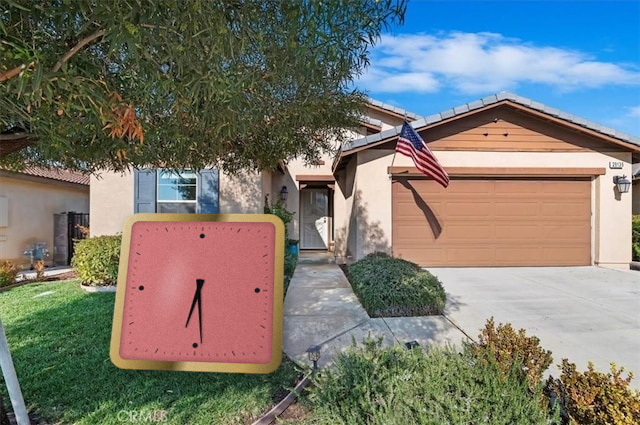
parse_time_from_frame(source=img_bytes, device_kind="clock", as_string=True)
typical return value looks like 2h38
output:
6h29
